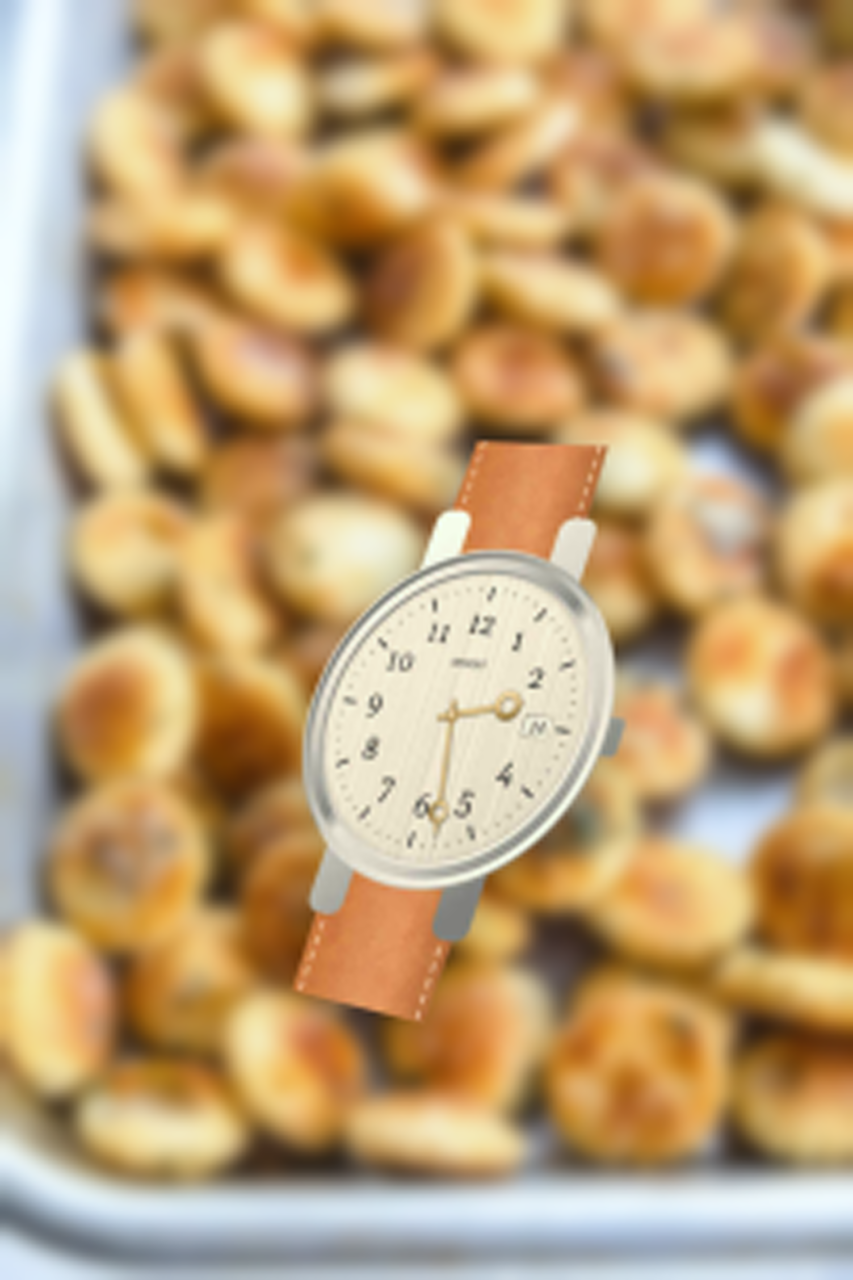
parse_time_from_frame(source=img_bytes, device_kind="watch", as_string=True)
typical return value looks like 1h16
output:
2h28
